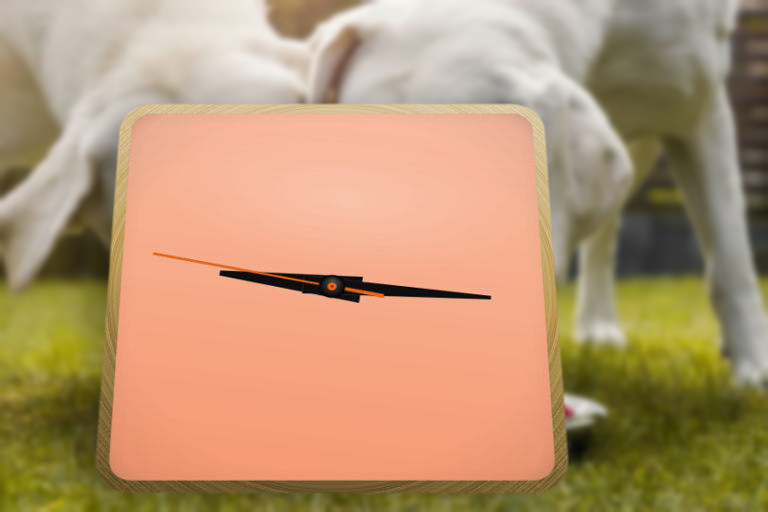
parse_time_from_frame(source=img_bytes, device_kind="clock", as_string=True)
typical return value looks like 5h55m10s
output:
9h15m47s
